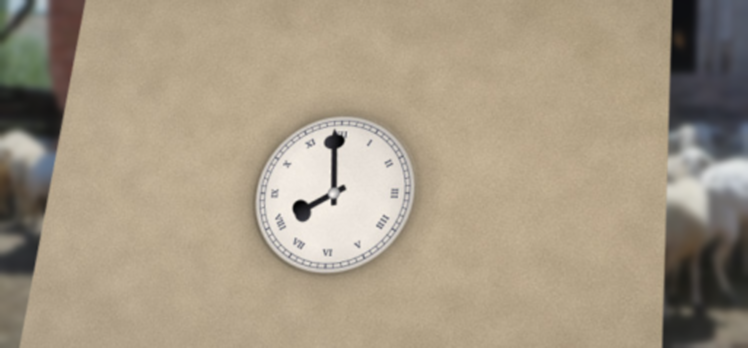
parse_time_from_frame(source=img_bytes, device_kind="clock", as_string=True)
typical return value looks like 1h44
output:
7h59
